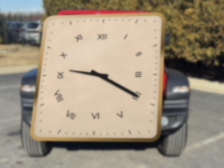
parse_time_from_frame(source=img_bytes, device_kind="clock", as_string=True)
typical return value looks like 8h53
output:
9h20
